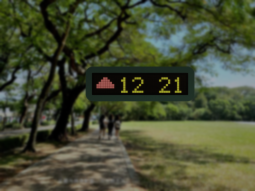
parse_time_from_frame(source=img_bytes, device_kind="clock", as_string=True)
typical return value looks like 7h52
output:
12h21
